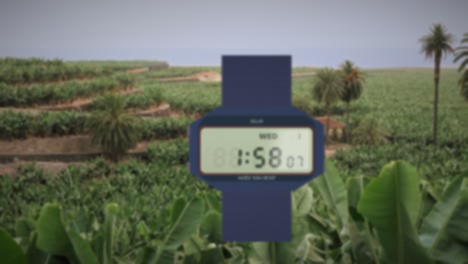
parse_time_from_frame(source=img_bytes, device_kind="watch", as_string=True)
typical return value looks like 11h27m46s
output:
1h58m07s
